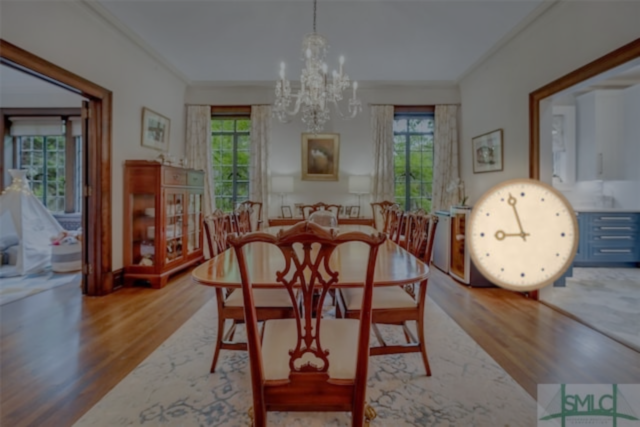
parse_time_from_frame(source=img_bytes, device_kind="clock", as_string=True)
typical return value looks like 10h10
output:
8h57
